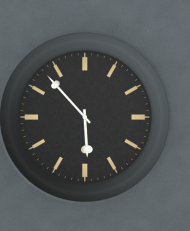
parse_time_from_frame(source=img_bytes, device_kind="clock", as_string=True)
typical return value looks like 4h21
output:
5h53
